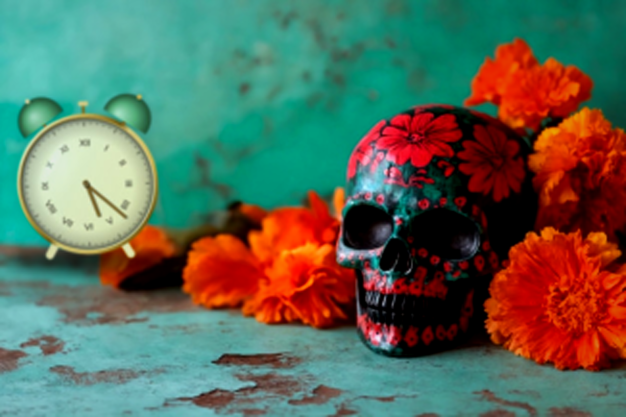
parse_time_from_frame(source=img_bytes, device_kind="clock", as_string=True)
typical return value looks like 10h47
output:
5h22
